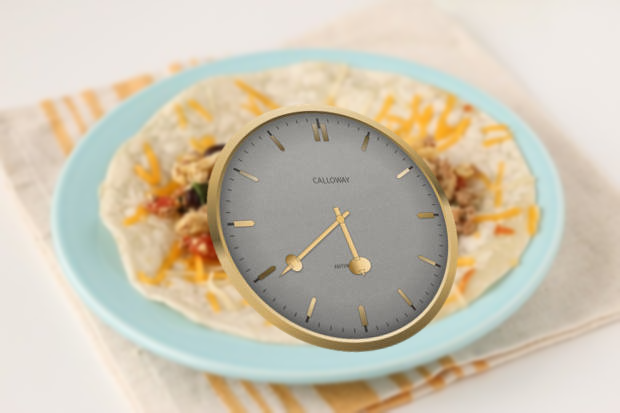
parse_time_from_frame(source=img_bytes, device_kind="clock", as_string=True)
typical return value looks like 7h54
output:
5h39
